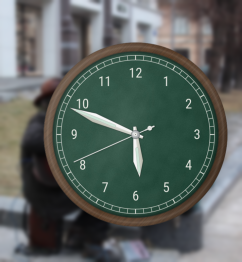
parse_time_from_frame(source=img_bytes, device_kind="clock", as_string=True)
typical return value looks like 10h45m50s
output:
5h48m41s
